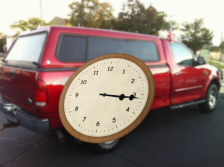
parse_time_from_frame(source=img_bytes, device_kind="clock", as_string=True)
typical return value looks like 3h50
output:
3h16
